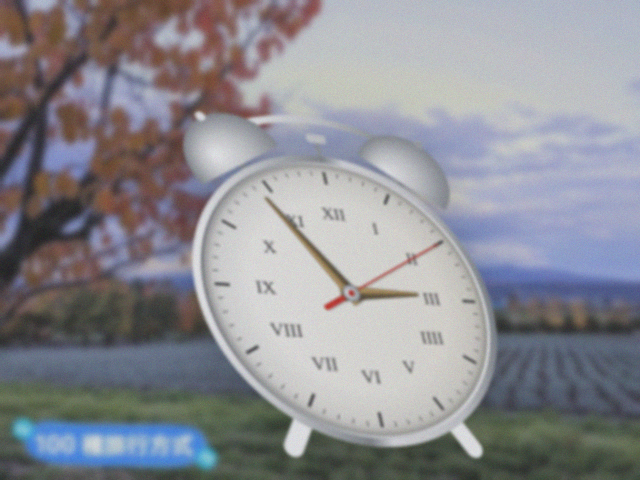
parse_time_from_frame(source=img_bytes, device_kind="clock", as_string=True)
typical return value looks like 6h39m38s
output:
2h54m10s
